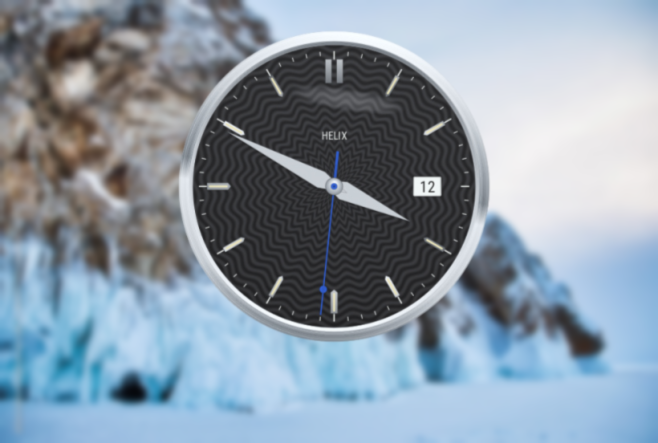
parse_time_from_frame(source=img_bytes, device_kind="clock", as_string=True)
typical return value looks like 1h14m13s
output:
3h49m31s
